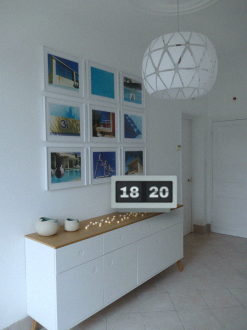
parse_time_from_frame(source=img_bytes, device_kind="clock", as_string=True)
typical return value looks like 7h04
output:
18h20
